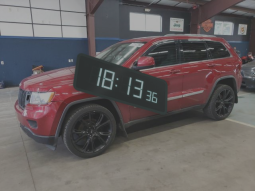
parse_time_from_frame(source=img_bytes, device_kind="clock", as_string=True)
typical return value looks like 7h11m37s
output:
18h13m36s
